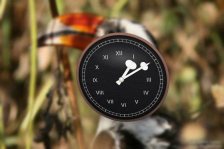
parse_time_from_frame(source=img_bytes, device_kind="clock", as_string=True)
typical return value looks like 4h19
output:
1h10
